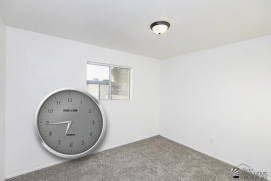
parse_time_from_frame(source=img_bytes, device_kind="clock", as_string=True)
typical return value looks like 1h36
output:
6h44
